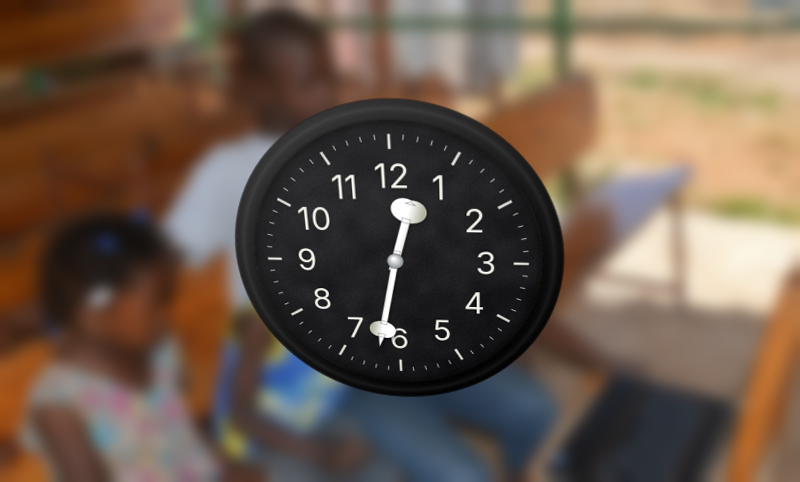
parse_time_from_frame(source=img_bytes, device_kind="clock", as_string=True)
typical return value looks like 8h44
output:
12h32
